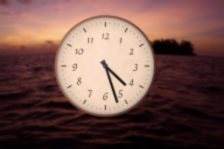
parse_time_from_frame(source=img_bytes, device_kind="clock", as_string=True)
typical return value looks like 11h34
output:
4h27
